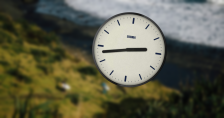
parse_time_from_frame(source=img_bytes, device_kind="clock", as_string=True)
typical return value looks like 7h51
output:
2h43
